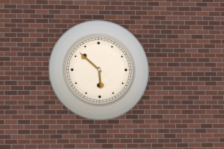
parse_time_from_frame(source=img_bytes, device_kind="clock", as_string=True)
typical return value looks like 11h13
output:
5h52
